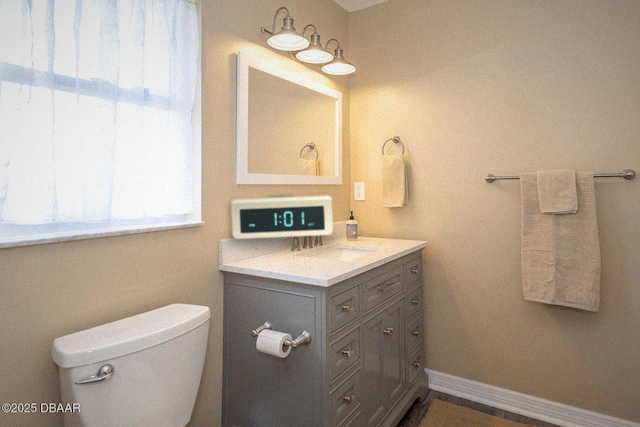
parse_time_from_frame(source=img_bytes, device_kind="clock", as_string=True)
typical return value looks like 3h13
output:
1h01
